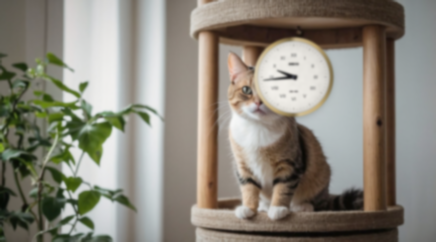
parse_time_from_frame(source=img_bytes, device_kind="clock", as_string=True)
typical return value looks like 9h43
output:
9h44
